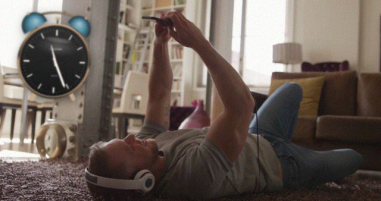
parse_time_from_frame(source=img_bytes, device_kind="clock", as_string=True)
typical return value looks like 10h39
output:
11h26
